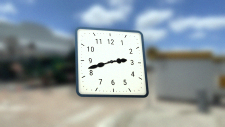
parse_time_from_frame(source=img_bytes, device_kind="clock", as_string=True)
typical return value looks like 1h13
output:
2h42
